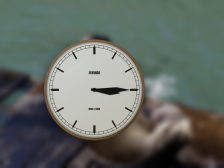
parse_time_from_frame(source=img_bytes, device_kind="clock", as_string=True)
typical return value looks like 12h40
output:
3h15
